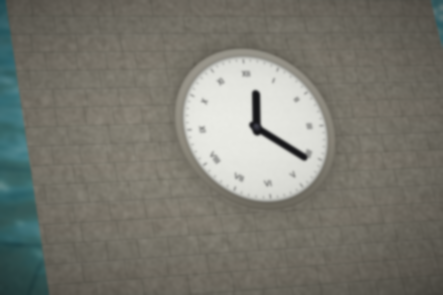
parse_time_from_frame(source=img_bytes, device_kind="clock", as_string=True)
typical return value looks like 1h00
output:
12h21
